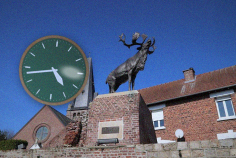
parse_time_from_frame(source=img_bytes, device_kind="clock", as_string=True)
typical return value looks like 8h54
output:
4h43
